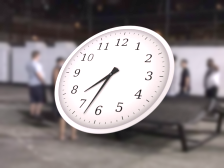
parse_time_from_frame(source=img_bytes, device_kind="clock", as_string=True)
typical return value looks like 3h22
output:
7h33
